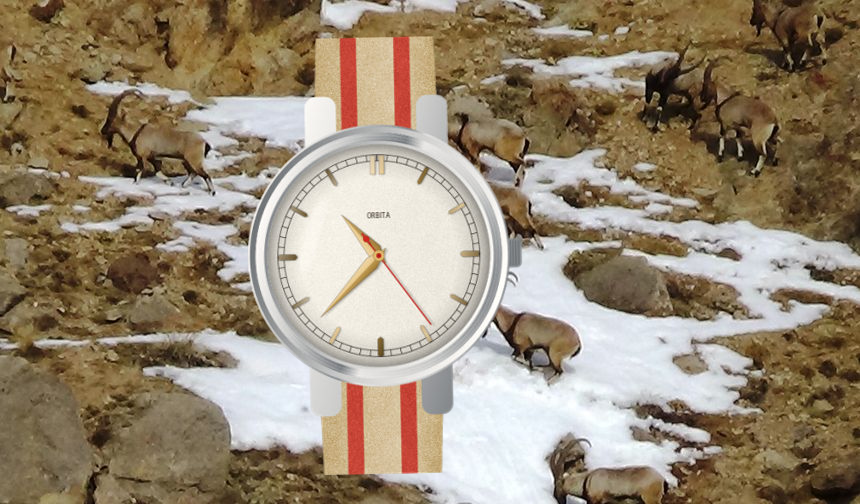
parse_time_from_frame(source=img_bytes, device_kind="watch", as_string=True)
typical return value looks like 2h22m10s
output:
10h37m24s
